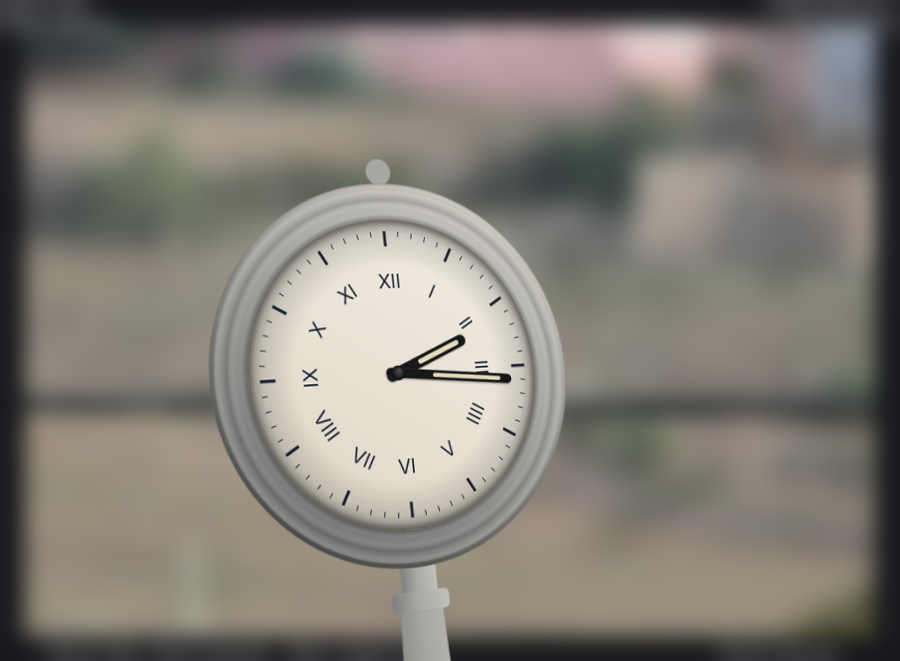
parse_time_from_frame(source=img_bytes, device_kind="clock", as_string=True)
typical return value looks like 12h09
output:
2h16
